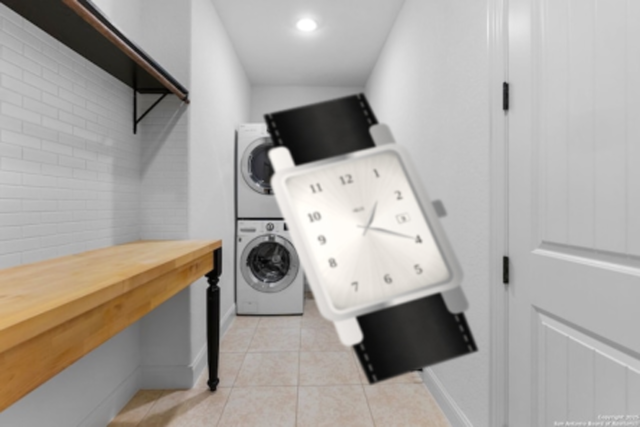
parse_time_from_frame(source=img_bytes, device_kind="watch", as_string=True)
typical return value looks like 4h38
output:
1h20
